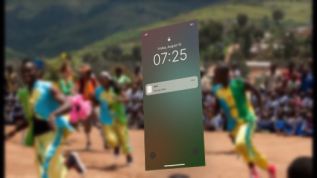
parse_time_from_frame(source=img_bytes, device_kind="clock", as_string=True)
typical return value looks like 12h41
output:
7h25
